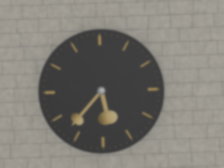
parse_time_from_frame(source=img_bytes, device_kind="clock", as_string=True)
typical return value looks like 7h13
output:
5h37
